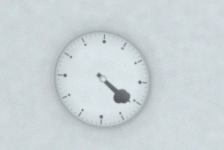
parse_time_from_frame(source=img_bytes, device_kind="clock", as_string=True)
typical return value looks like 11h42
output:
4h21
